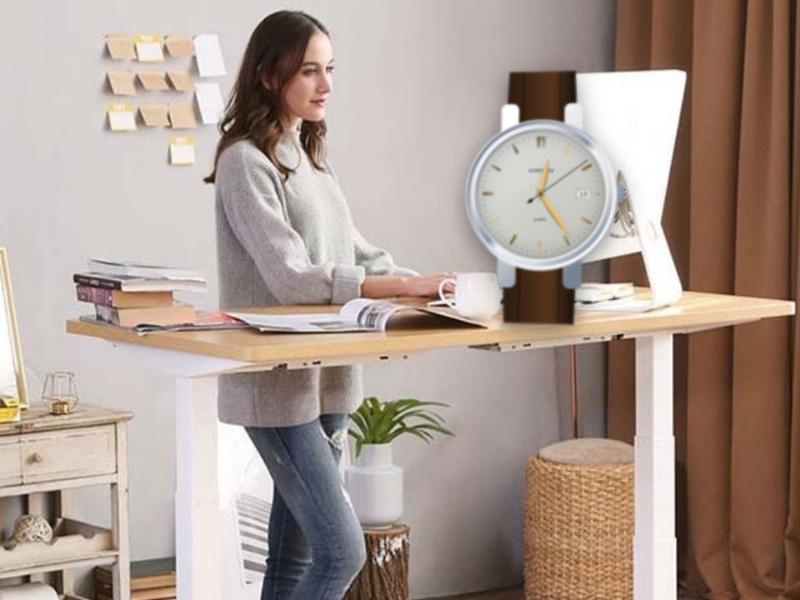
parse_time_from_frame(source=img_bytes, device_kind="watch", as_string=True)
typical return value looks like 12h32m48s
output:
12h24m09s
